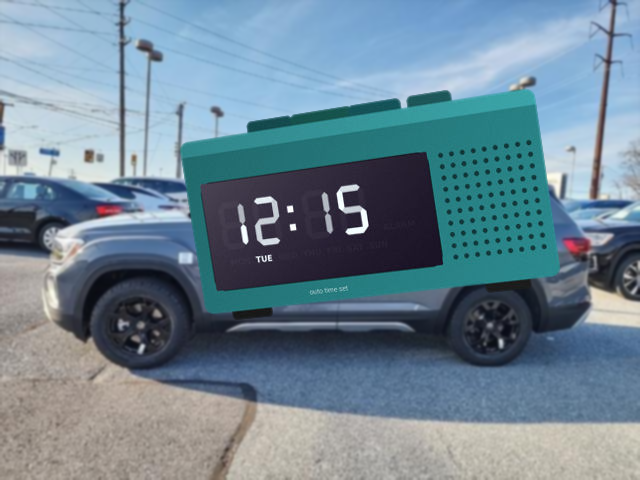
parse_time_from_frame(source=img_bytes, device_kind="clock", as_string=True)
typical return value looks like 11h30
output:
12h15
